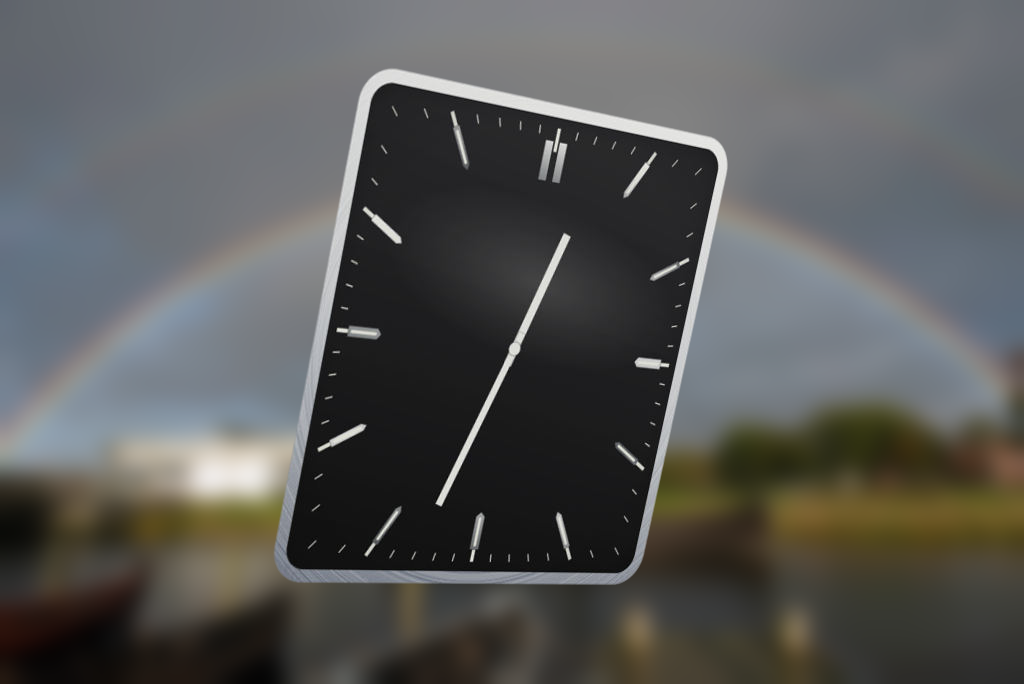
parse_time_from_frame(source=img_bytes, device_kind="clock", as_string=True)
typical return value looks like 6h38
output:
12h33
